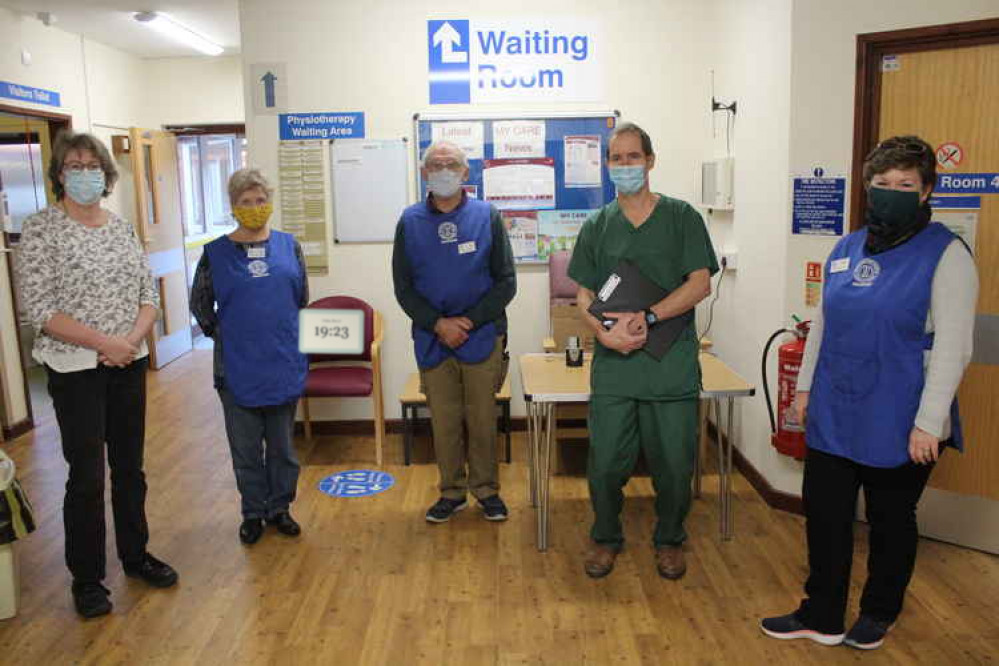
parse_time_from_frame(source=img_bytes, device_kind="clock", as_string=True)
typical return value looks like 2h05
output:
19h23
